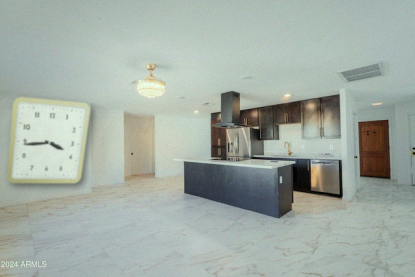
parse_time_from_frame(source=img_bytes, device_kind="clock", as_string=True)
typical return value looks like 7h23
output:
3h44
